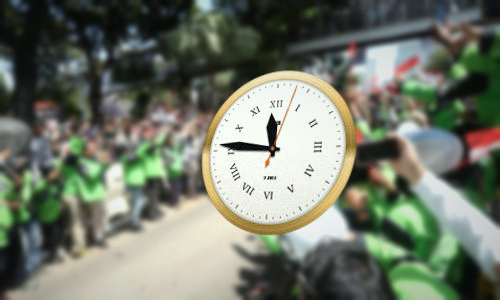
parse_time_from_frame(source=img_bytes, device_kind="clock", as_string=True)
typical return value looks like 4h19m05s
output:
11h46m03s
